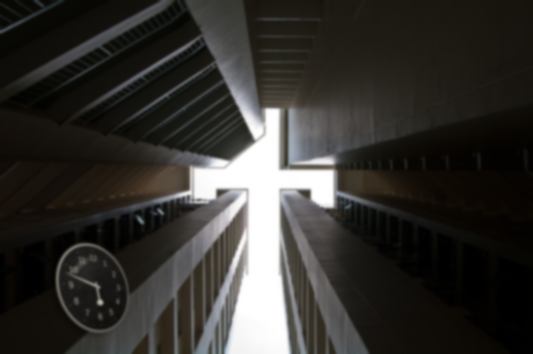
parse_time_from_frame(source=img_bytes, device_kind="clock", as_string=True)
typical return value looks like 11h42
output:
5h48
